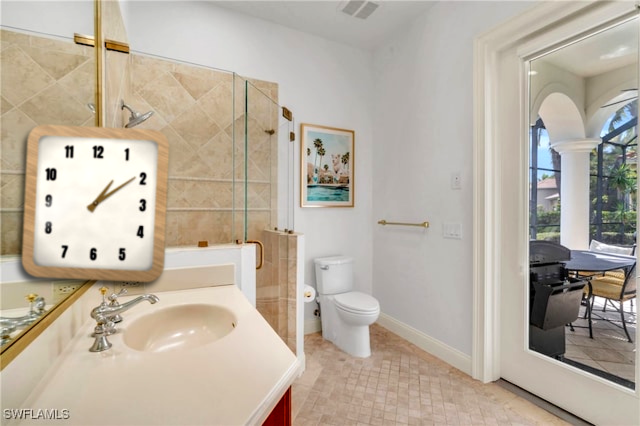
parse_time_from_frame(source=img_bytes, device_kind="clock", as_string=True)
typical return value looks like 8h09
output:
1h09
